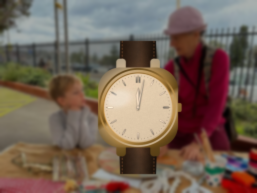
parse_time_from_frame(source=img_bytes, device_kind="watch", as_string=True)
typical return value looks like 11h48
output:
12h02
